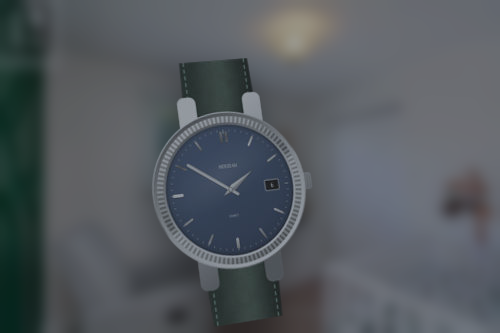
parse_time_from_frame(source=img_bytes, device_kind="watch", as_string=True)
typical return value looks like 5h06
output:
1h51
